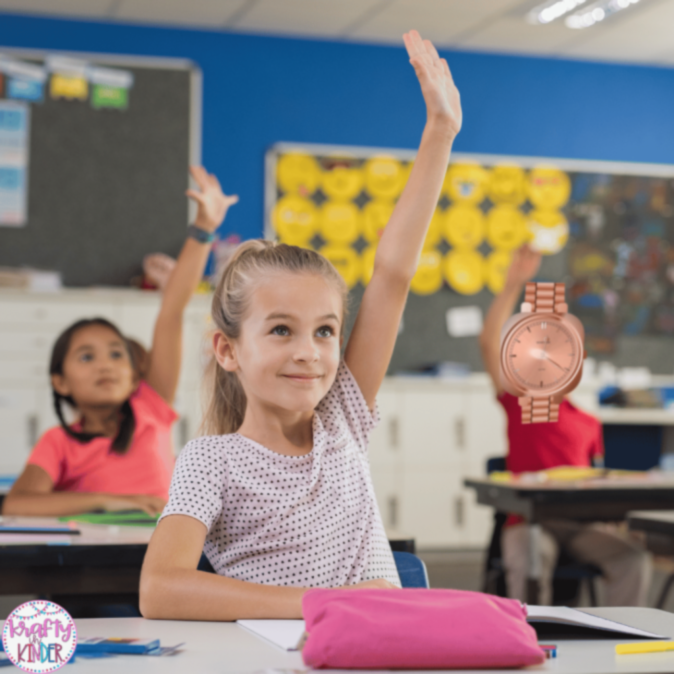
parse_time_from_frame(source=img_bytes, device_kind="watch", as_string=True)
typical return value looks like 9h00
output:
12h21
